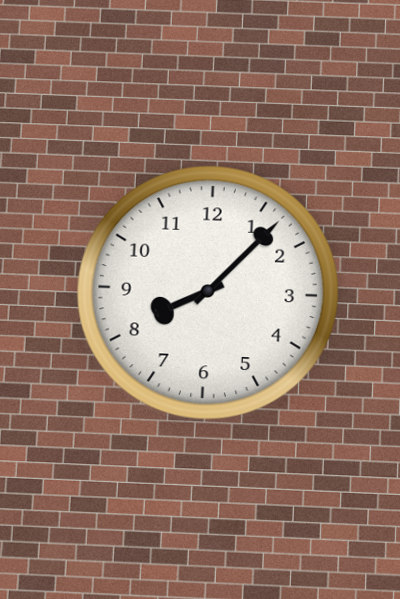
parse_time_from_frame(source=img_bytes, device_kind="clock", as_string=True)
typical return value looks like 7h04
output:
8h07
